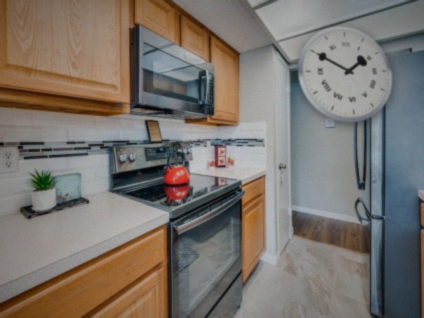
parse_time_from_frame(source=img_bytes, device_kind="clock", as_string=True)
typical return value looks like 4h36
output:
1h50
